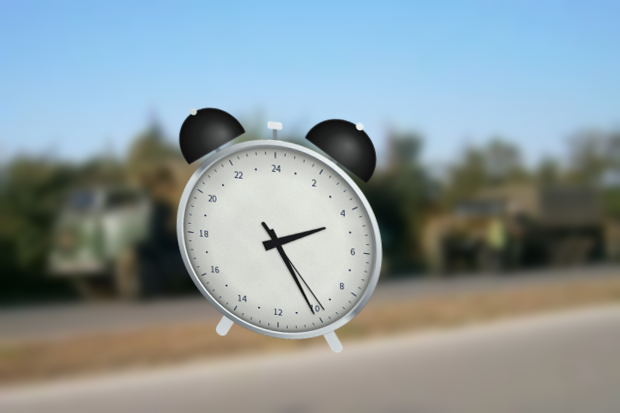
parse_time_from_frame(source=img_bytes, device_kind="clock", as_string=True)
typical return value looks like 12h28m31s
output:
4h25m24s
